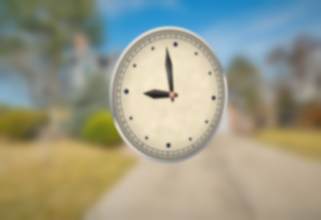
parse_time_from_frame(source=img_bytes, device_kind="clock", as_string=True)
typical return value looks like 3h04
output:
8h58
